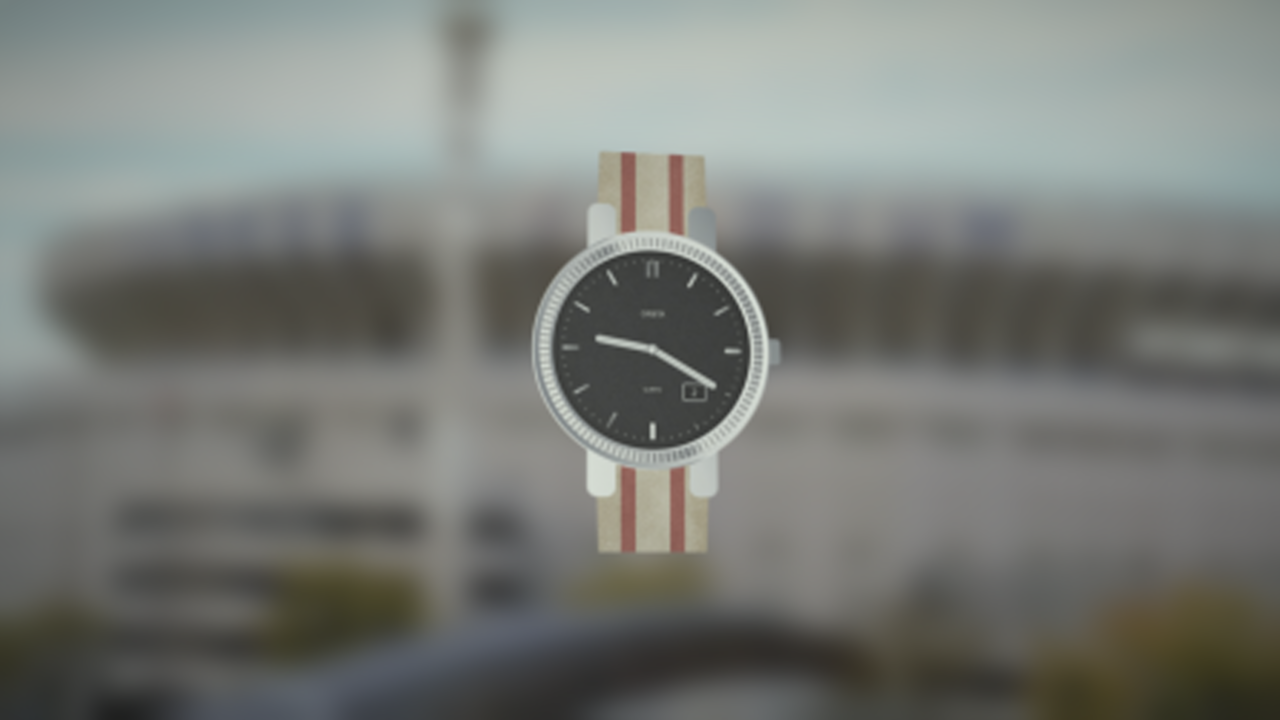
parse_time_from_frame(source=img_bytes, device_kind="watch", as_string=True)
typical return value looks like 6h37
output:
9h20
